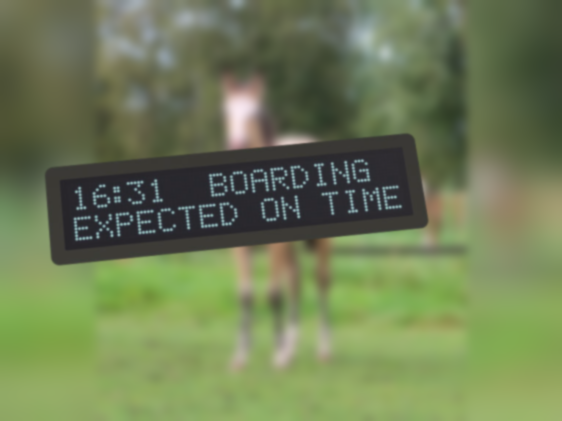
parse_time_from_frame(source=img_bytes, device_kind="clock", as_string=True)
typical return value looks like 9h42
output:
16h31
